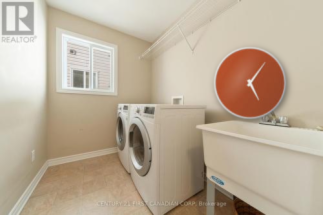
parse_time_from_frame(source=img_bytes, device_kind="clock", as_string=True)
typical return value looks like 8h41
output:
5h06
